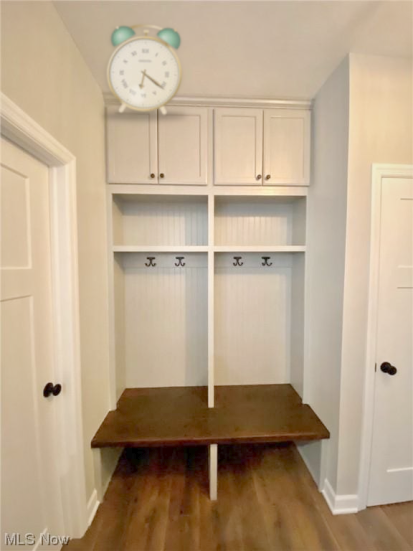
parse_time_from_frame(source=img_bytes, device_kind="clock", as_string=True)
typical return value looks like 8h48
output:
6h21
